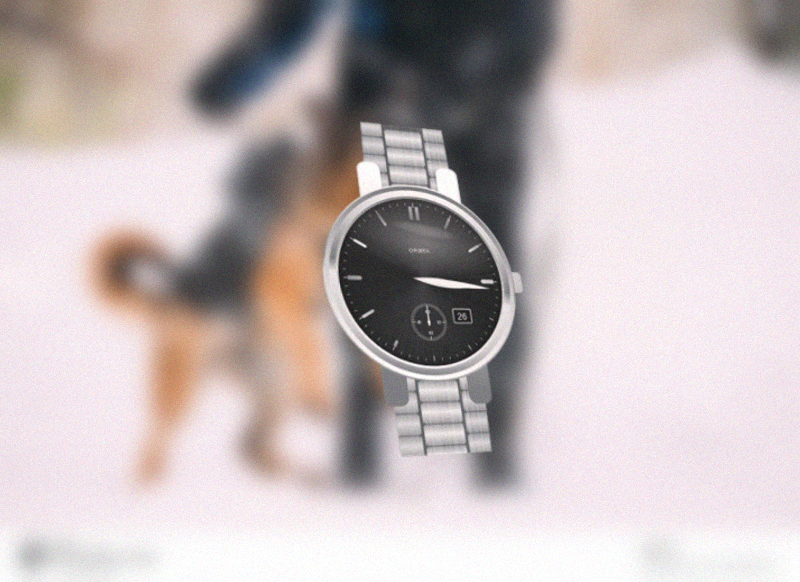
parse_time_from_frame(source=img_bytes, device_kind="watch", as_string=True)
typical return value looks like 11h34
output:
3h16
